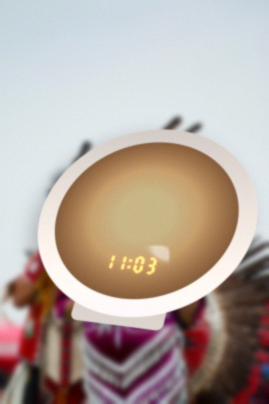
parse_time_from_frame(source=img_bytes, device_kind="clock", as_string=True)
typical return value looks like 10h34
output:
11h03
